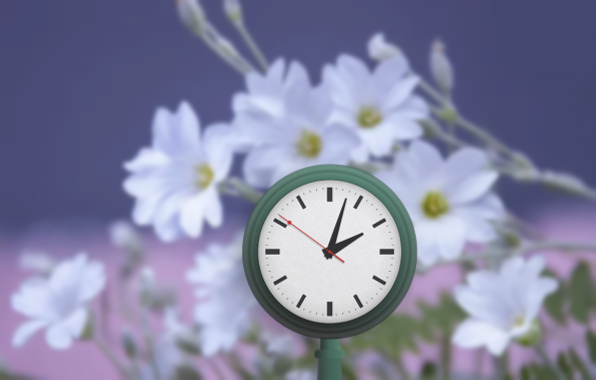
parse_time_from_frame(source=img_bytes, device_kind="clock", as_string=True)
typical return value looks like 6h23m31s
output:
2h02m51s
